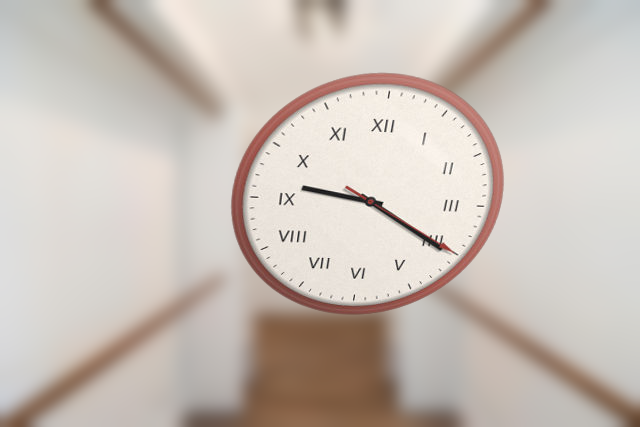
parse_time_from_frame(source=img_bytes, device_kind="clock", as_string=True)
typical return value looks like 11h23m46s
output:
9h20m20s
